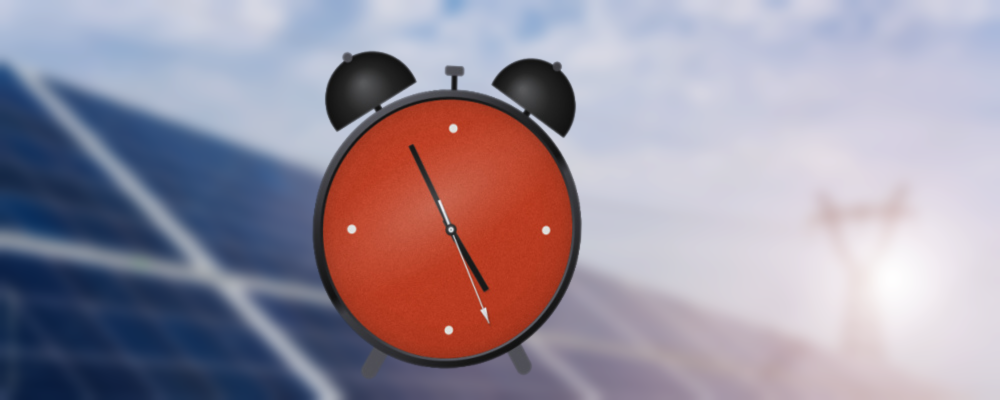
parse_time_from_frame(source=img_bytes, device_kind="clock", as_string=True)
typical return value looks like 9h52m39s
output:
4h55m26s
